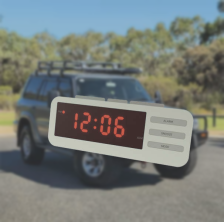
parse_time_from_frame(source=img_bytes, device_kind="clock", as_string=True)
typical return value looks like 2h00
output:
12h06
